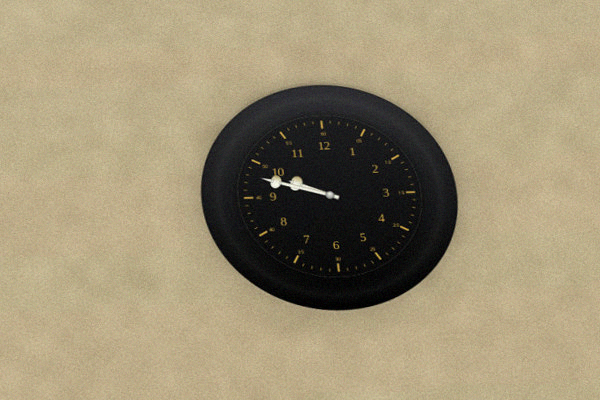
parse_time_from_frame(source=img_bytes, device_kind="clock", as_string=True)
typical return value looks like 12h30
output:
9h48
